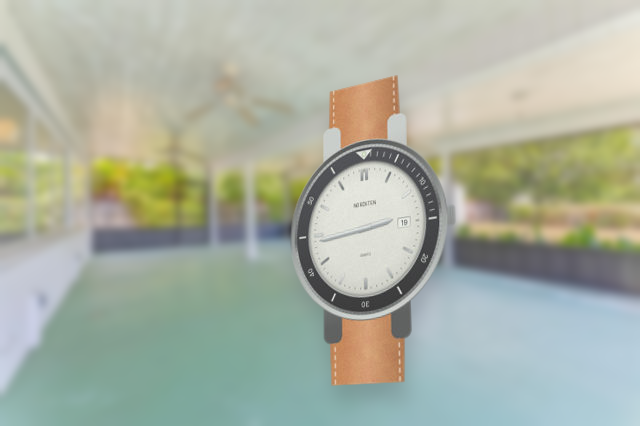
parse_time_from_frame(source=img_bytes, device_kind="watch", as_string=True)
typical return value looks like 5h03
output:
2h44
